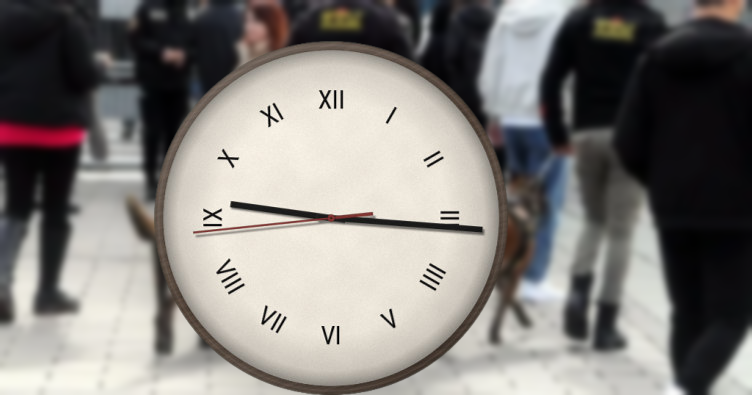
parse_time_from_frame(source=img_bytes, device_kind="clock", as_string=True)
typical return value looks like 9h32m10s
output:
9h15m44s
